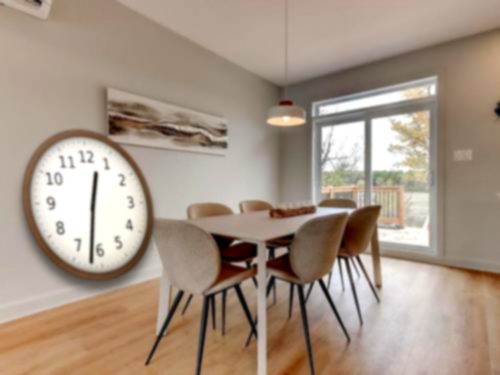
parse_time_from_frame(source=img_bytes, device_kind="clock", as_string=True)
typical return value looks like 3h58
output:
12h32
